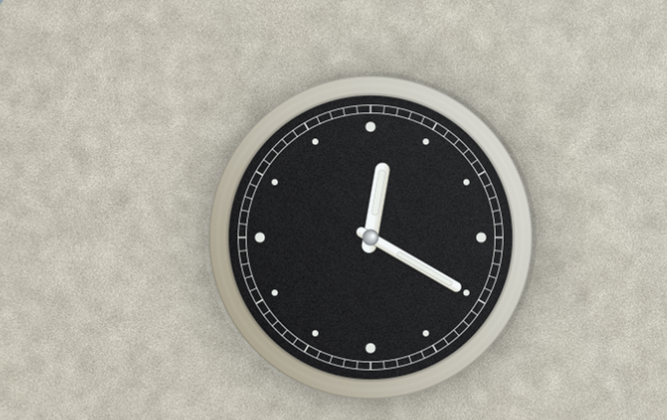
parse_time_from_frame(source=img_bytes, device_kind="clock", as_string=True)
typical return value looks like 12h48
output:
12h20
